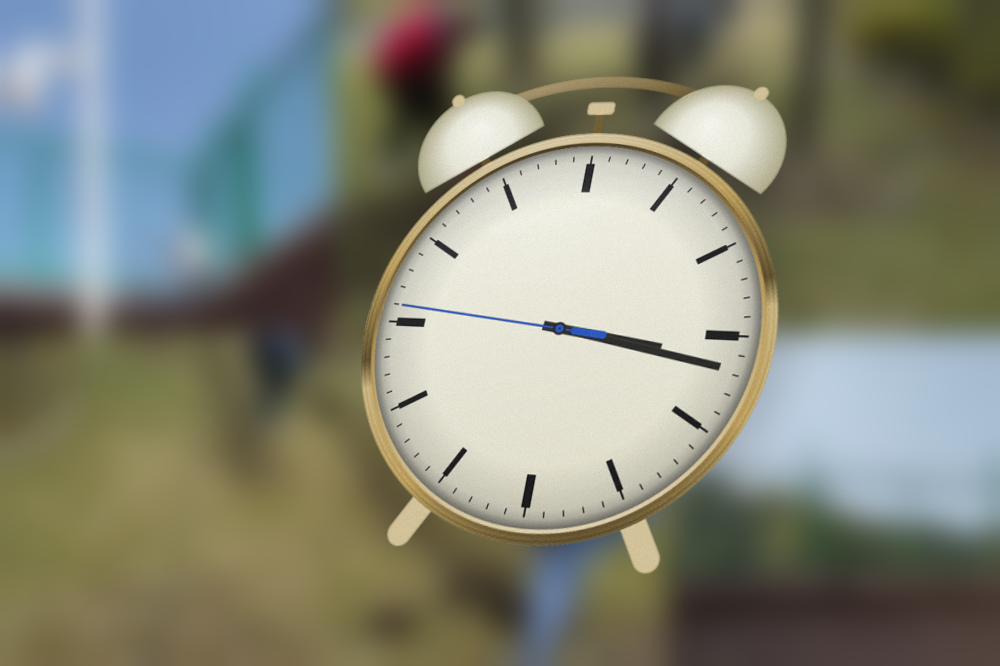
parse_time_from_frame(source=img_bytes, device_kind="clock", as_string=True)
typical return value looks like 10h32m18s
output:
3h16m46s
